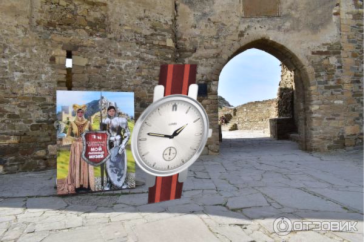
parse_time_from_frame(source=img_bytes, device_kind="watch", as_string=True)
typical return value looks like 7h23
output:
1h47
